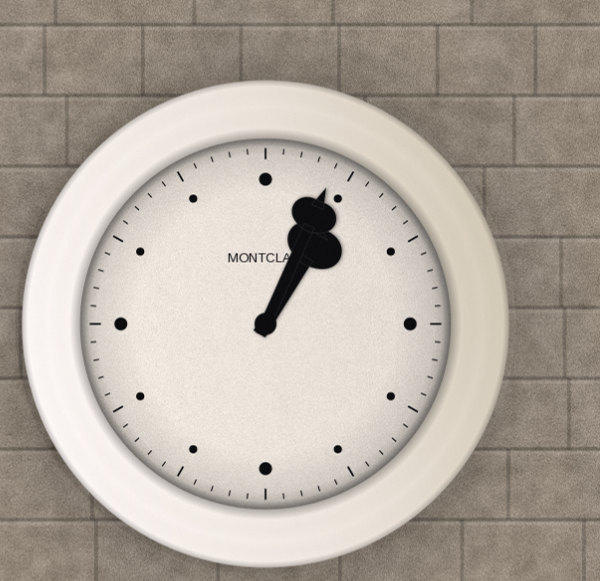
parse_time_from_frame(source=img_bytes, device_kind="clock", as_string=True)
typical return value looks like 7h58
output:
1h04
